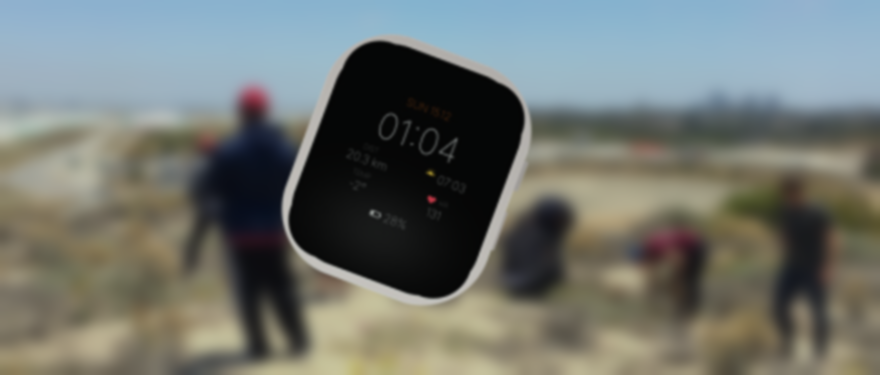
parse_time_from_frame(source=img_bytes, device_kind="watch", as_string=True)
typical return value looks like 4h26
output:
1h04
